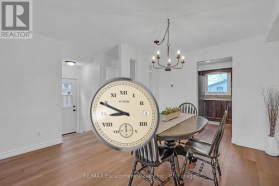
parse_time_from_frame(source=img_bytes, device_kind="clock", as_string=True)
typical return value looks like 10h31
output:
8h49
